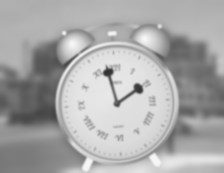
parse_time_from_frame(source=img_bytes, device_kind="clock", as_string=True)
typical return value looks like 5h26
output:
1h58
